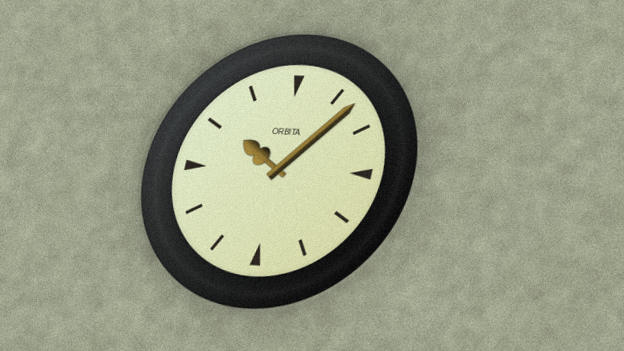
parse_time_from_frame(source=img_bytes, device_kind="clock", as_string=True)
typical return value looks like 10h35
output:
10h07
